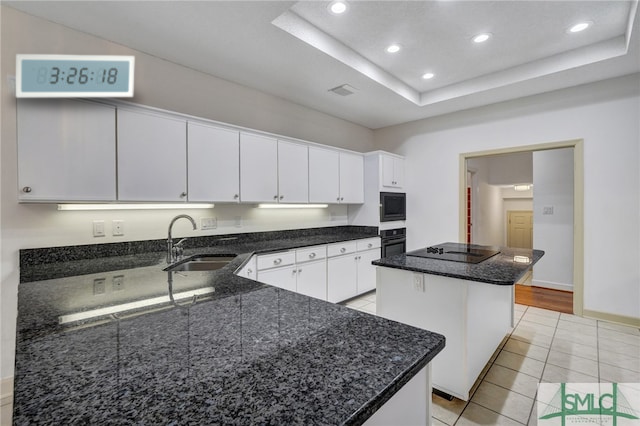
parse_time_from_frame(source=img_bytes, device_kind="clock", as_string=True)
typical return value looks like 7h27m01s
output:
3h26m18s
